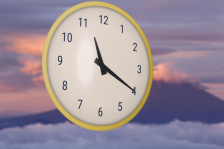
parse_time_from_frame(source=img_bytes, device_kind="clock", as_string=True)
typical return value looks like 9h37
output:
11h20
